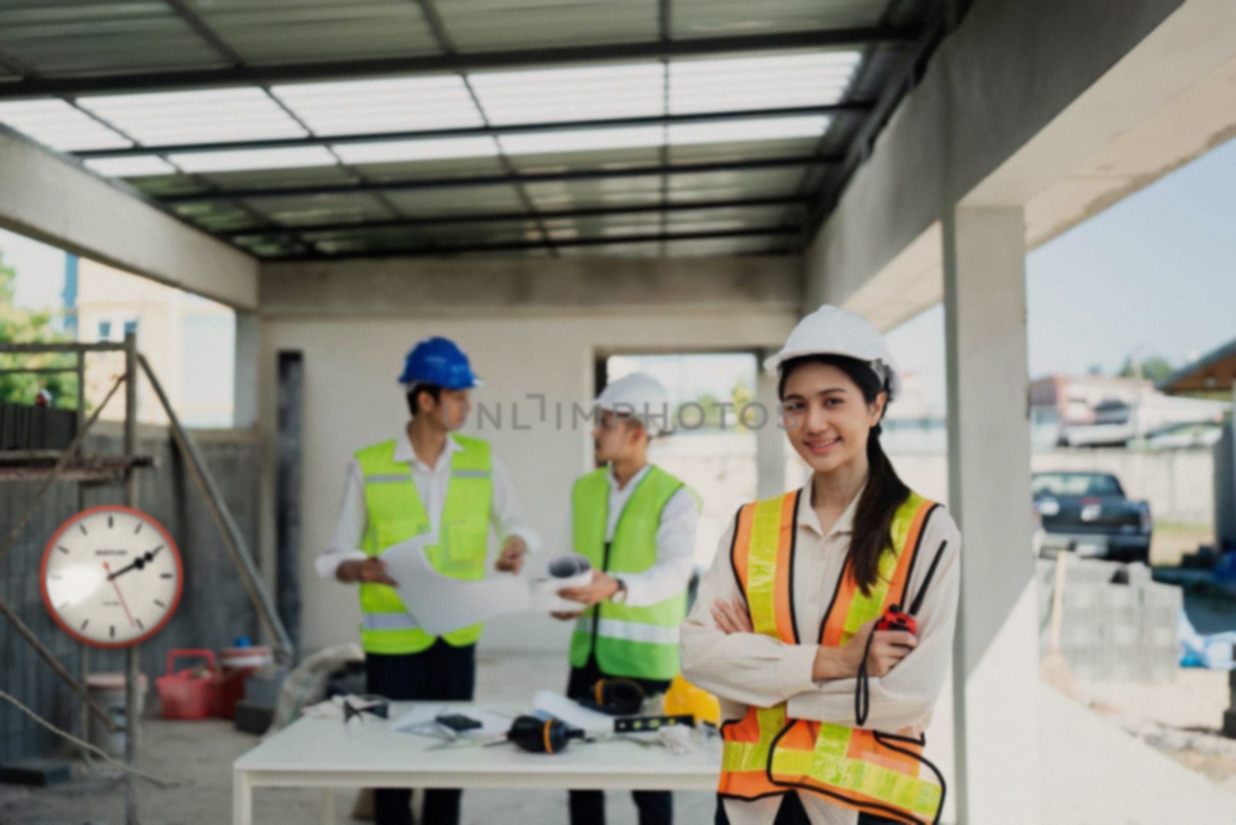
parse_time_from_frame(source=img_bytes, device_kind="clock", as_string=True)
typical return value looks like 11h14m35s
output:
2h10m26s
